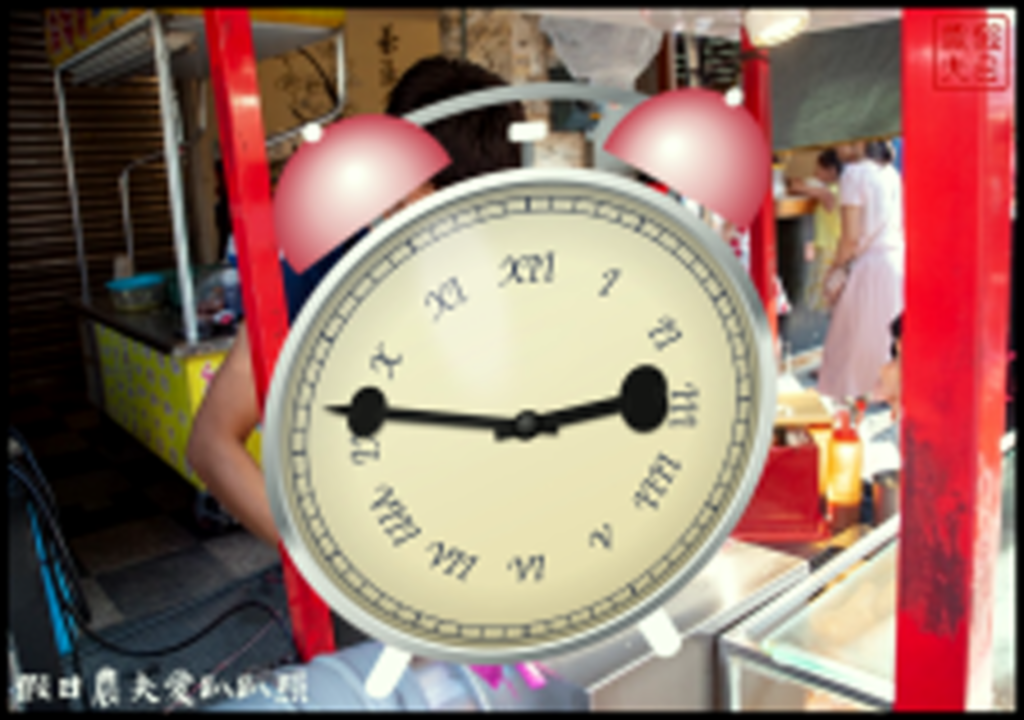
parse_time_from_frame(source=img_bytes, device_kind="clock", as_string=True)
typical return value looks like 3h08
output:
2h47
